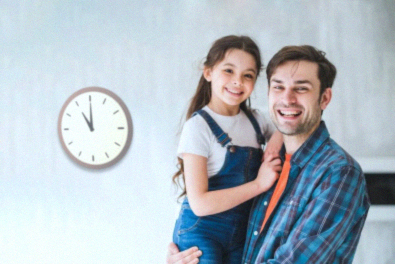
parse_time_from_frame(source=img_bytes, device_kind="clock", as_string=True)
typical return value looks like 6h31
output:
11h00
